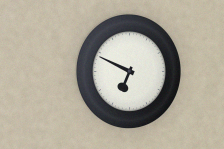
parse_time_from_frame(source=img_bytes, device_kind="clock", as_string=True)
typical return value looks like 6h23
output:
6h49
